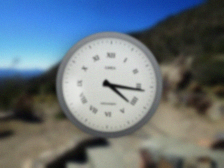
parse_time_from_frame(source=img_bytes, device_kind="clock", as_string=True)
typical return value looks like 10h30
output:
4h16
